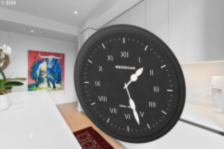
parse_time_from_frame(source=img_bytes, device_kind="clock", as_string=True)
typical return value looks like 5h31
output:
1h27
